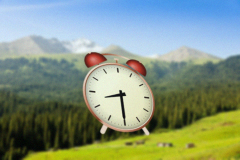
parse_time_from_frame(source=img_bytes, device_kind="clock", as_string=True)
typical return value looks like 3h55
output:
8h30
